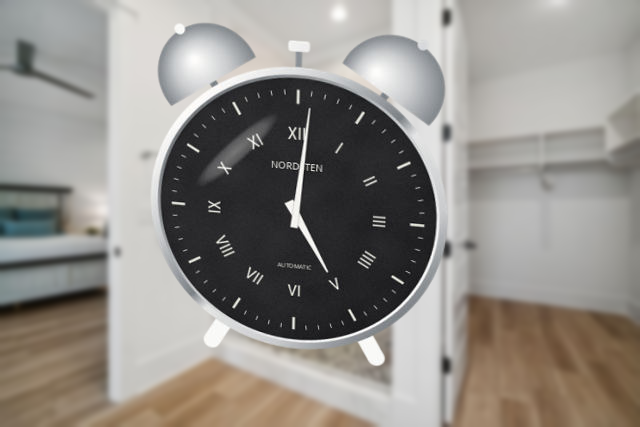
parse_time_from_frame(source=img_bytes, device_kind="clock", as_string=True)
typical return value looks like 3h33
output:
5h01
